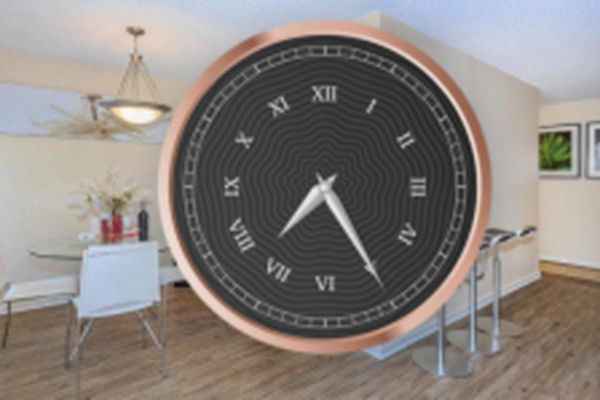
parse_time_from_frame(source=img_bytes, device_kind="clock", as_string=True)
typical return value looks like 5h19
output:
7h25
